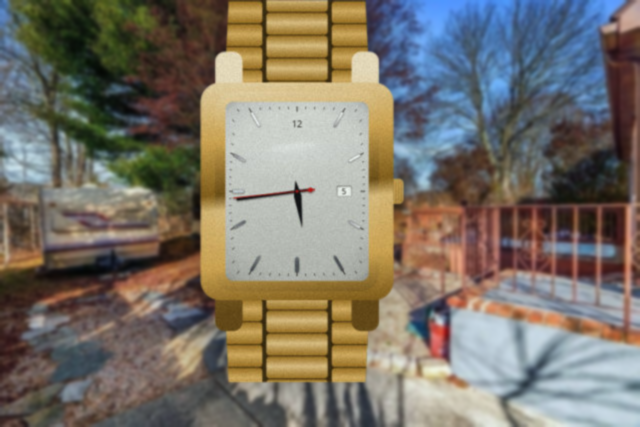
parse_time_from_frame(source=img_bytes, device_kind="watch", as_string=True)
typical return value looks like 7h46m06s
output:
5h43m44s
